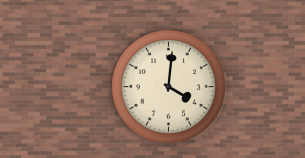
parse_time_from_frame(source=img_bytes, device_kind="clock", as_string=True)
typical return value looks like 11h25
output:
4h01
